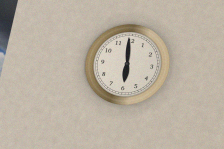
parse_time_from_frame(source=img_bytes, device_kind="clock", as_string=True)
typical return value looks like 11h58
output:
5h59
